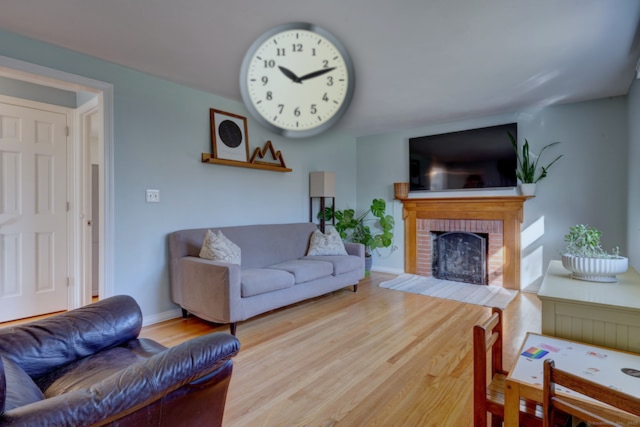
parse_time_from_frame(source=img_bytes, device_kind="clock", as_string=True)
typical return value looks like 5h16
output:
10h12
